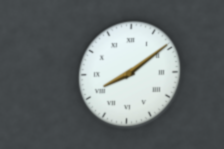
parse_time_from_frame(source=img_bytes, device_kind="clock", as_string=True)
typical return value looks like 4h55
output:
8h09
